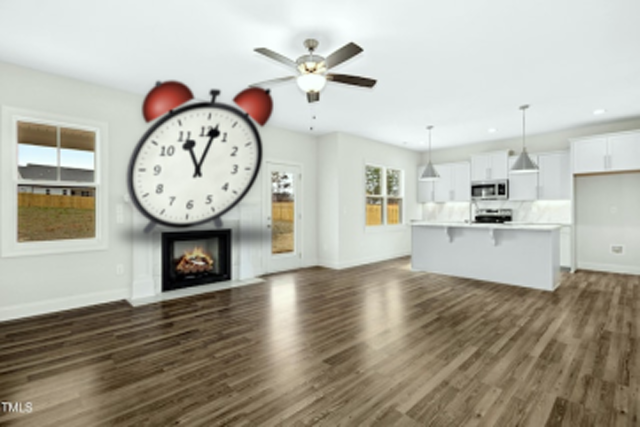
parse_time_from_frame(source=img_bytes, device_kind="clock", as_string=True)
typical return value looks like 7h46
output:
11h02
